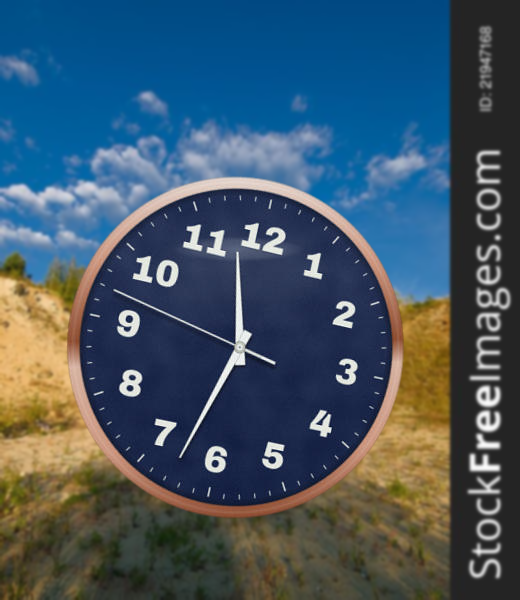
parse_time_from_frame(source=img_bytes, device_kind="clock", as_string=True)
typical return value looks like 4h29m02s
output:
11h32m47s
